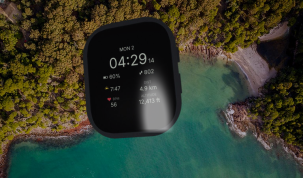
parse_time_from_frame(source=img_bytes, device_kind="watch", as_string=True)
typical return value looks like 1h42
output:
4h29
